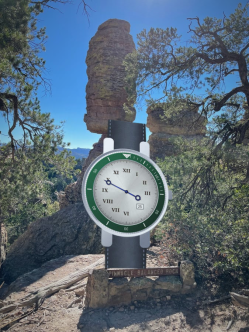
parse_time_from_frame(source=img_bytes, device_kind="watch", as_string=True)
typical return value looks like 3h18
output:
3h49
